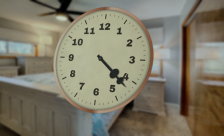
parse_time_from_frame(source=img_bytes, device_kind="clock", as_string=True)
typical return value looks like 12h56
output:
4h22
